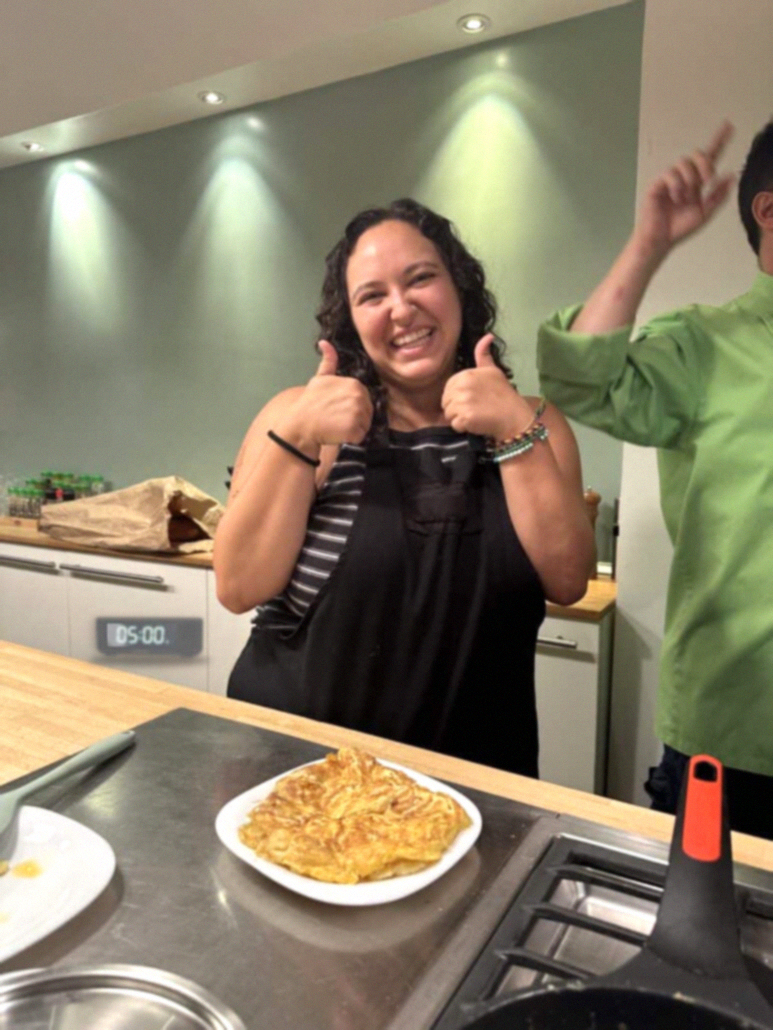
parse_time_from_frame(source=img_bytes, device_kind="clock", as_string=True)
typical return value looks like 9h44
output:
5h00
